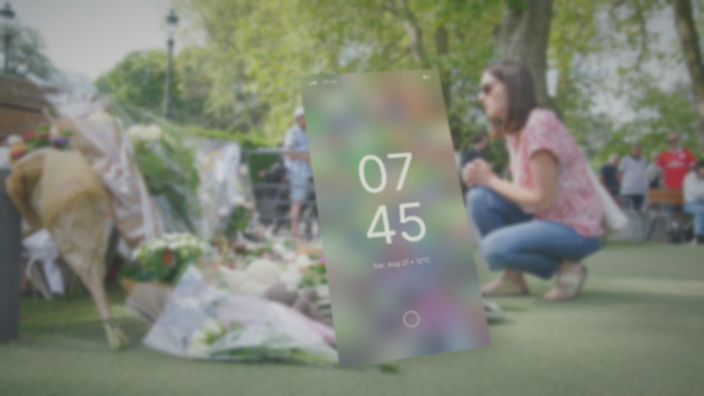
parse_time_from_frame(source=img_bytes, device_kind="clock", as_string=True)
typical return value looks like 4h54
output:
7h45
